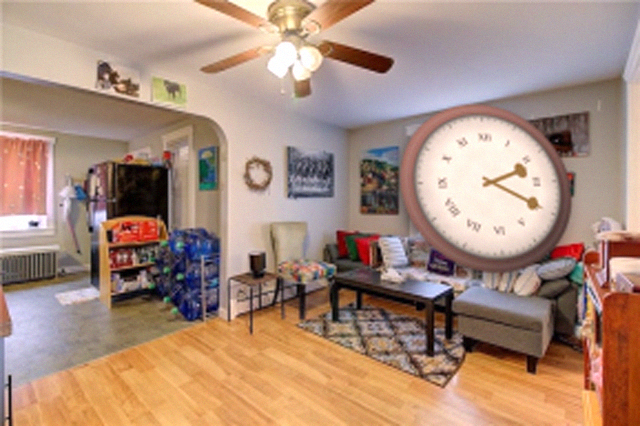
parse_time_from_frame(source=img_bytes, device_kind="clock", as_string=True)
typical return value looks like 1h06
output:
2h20
